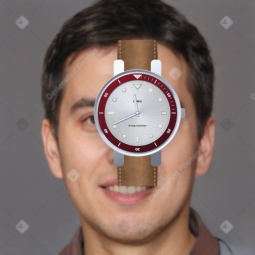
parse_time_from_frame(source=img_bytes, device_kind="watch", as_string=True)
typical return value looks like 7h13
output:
11h41
